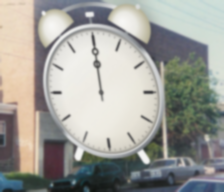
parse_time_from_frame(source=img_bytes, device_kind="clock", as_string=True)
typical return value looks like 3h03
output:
12h00
